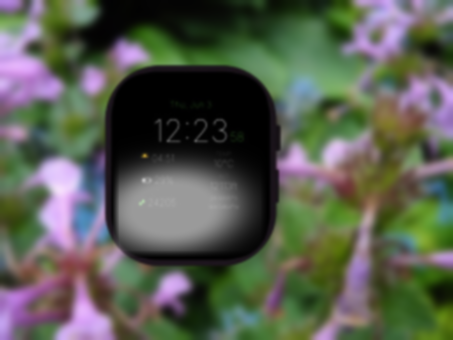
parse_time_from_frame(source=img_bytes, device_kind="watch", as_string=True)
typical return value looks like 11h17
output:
12h23
